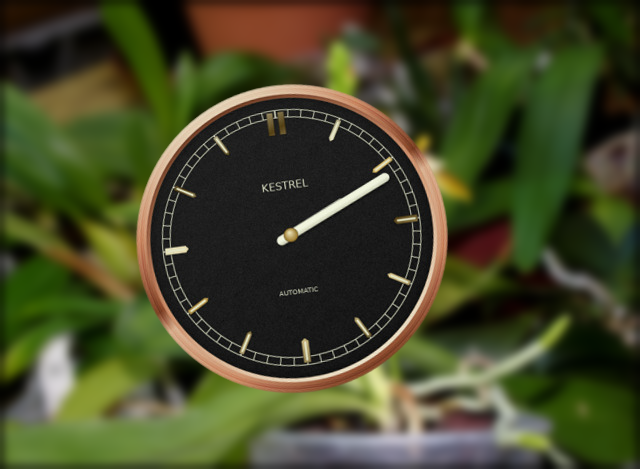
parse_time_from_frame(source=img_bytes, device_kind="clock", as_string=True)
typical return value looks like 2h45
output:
2h11
